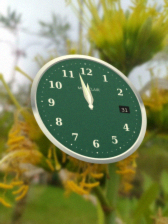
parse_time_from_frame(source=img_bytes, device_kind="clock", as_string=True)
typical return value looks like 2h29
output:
11h58
